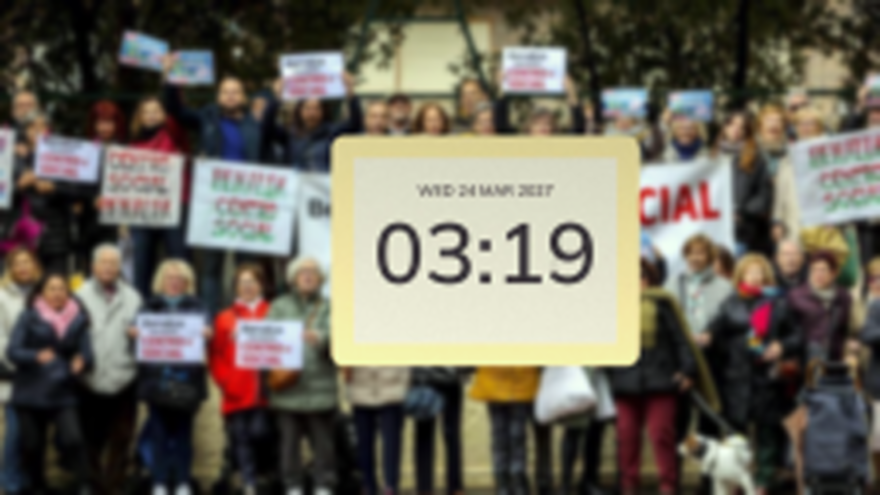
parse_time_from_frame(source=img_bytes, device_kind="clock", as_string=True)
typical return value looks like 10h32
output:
3h19
